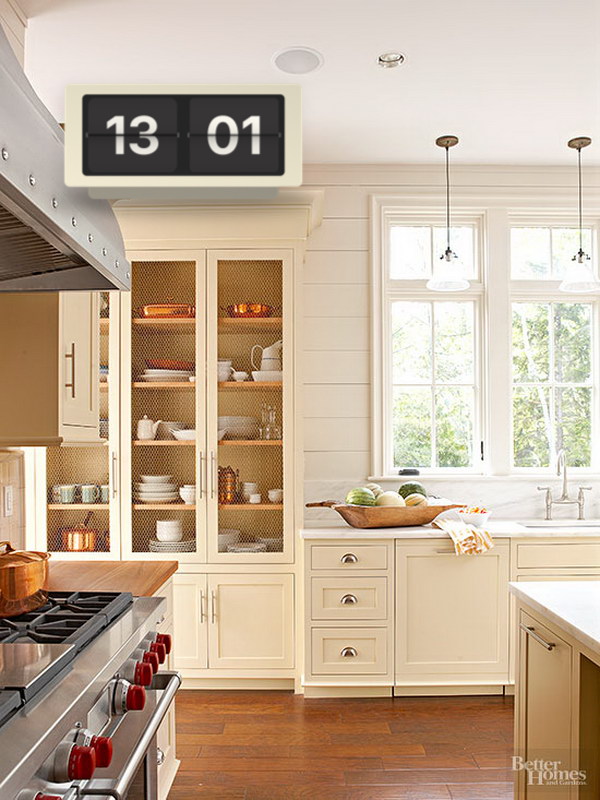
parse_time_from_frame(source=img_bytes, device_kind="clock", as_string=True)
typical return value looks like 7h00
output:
13h01
